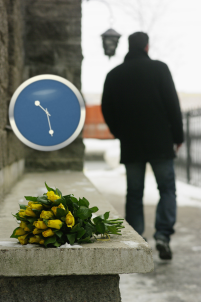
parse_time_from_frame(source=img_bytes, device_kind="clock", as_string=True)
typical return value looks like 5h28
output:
10h28
